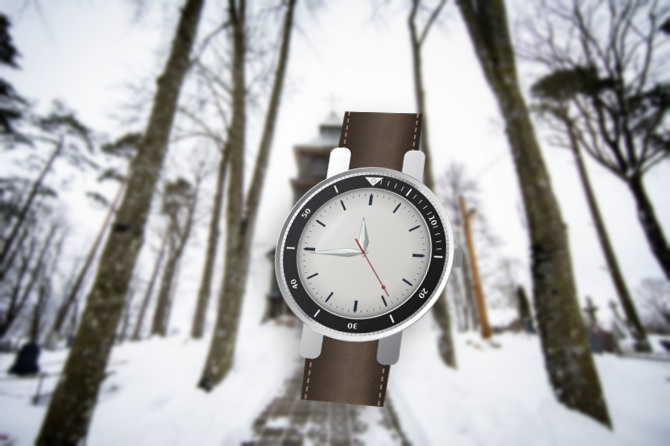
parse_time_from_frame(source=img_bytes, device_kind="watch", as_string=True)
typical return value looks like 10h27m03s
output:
11h44m24s
